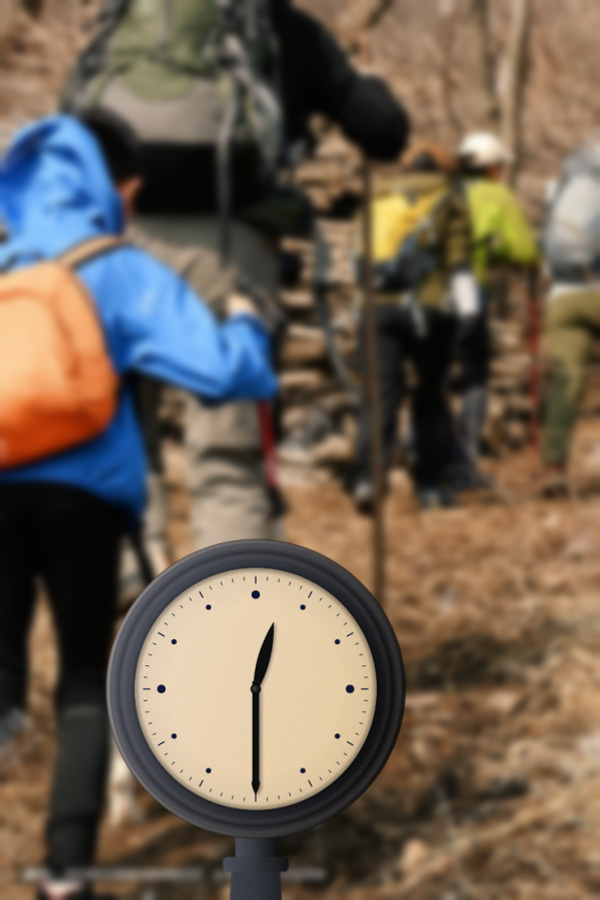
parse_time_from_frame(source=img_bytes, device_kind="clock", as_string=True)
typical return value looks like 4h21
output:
12h30
